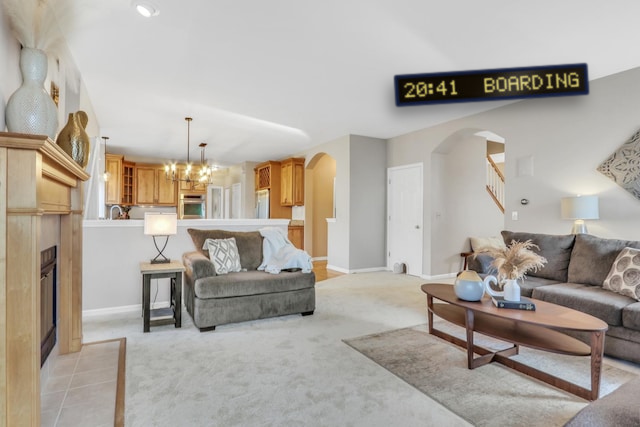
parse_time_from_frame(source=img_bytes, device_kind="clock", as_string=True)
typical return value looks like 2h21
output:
20h41
